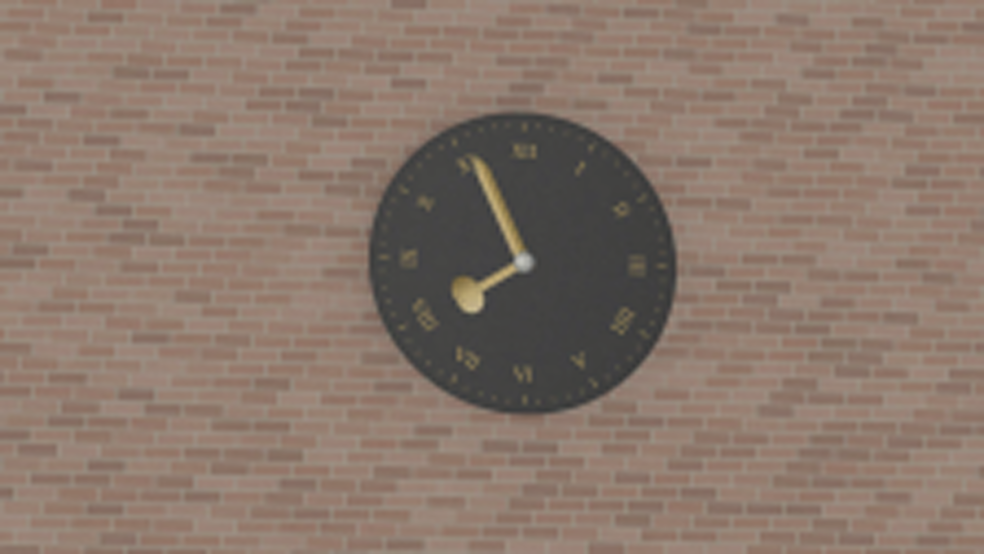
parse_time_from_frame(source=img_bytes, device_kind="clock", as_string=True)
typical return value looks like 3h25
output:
7h56
